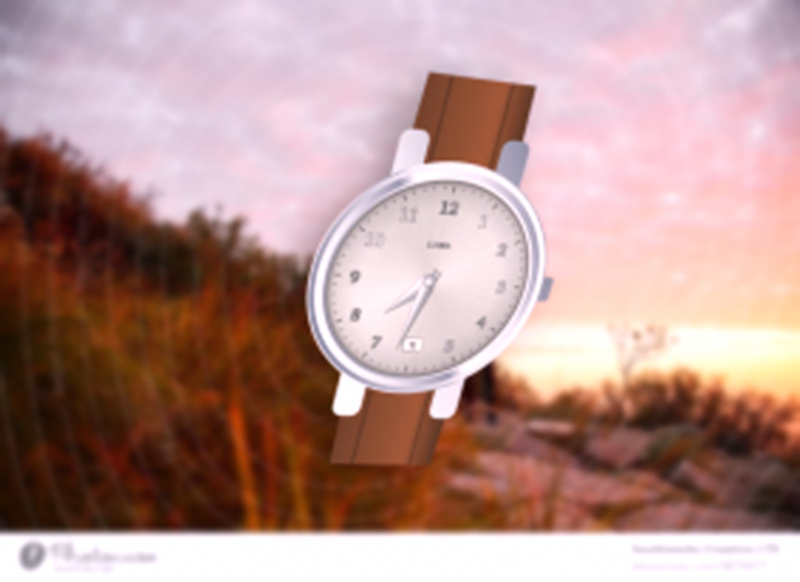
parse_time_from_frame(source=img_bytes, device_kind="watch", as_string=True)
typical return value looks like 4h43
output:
7h32
